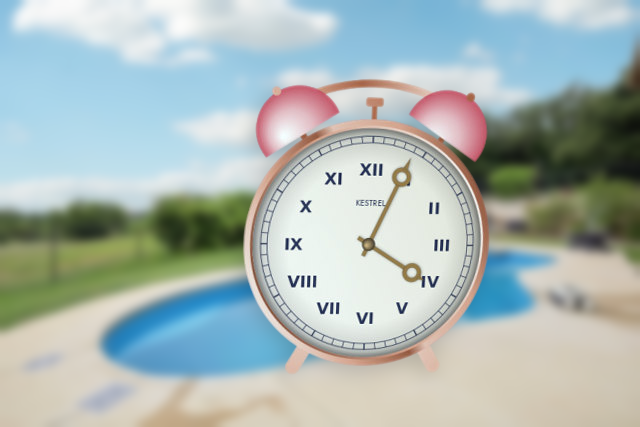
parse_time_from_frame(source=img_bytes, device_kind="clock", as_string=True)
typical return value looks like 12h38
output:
4h04
